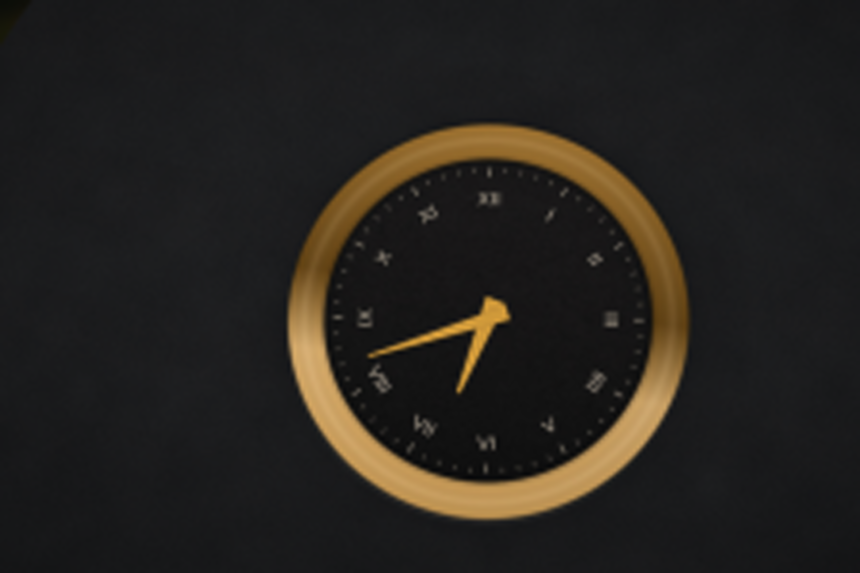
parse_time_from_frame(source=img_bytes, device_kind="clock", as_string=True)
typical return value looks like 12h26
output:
6h42
